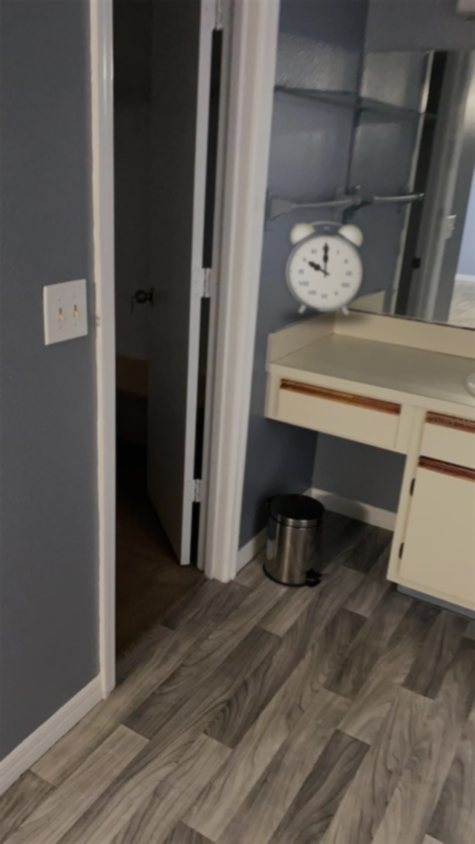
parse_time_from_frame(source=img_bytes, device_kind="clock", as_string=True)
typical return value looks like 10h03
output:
10h00
